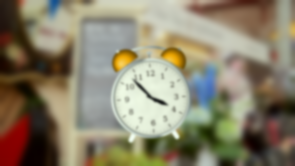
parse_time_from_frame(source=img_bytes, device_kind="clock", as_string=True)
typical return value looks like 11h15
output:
3h53
